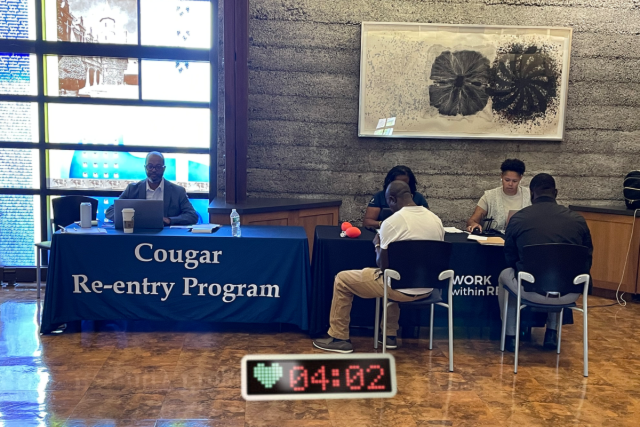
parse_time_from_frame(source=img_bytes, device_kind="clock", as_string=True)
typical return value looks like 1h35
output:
4h02
